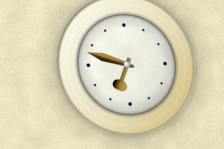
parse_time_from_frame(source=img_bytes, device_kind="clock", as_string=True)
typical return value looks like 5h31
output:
6h48
